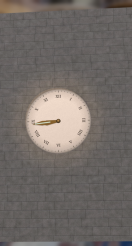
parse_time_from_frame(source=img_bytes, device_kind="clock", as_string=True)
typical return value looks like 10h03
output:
8h44
